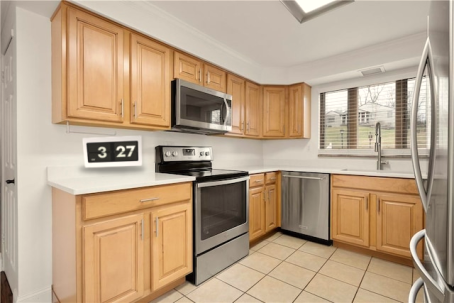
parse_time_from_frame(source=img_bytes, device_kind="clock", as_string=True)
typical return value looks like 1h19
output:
3h27
